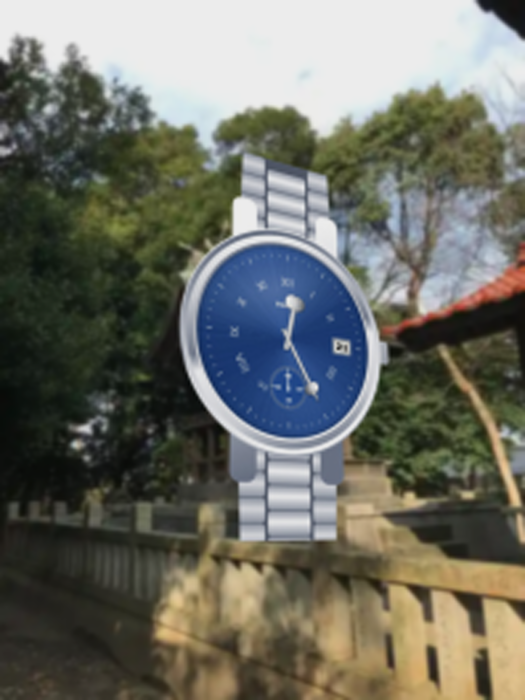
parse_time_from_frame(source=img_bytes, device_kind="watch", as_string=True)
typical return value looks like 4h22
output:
12h25
